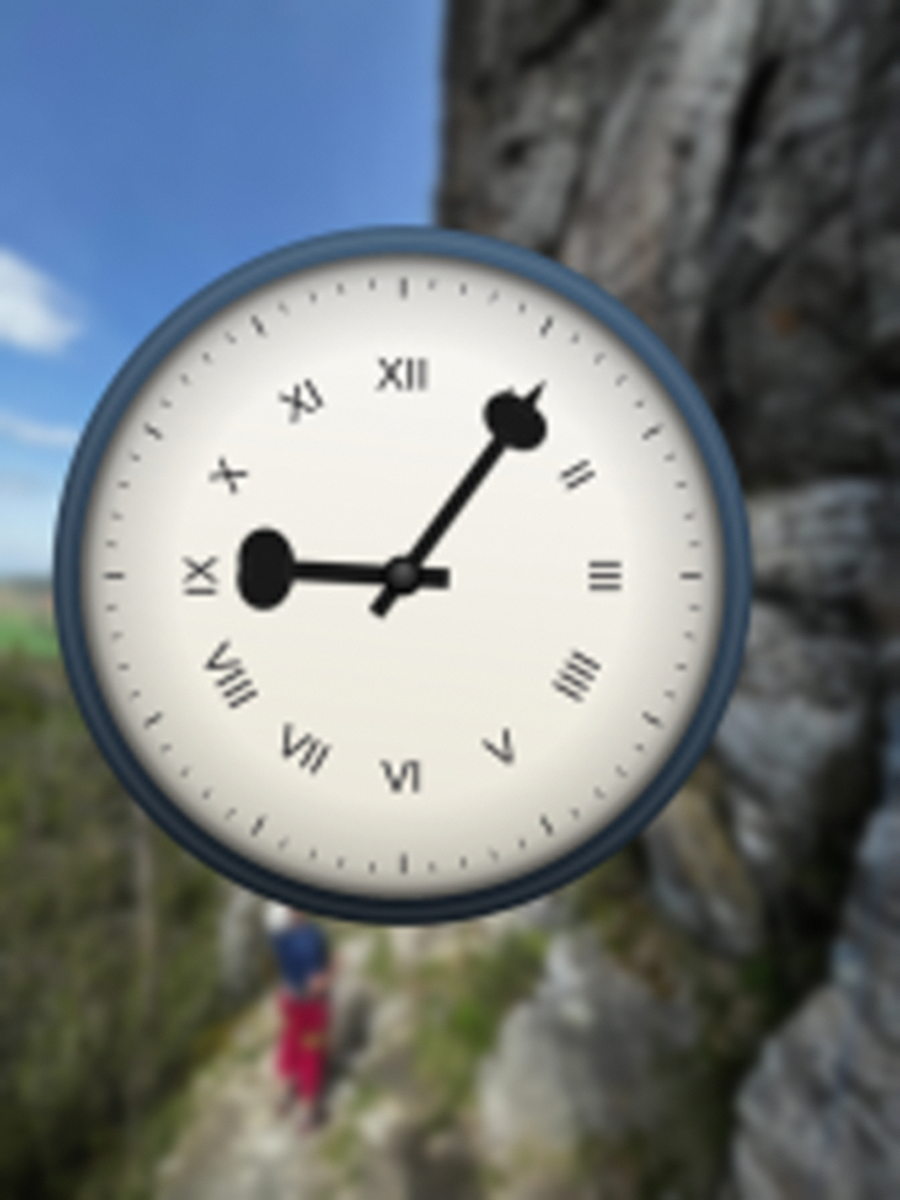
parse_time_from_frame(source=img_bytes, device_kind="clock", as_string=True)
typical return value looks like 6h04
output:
9h06
